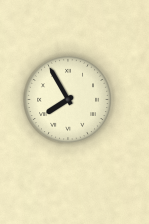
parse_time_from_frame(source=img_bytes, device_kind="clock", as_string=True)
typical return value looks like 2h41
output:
7h55
